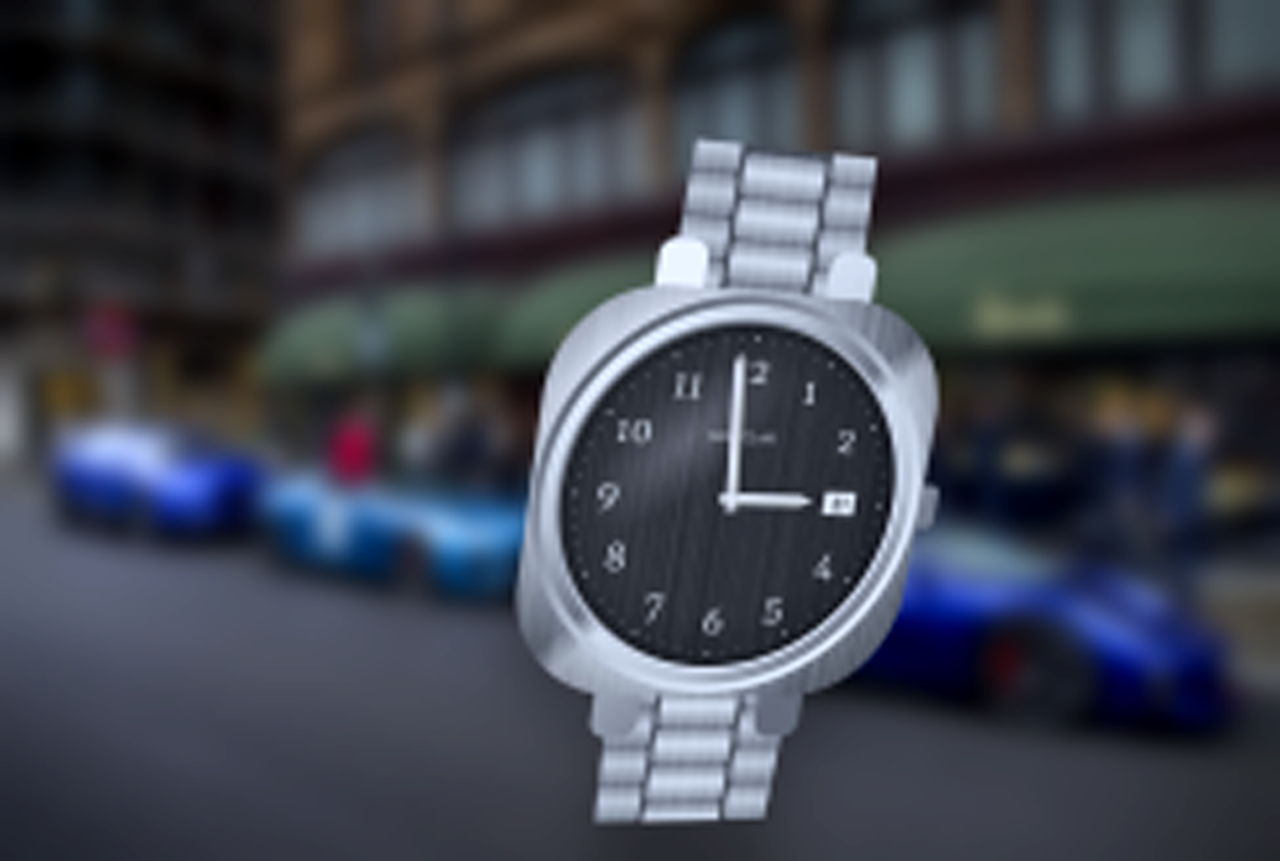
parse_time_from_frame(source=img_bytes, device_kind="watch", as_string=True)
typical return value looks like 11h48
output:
2h59
